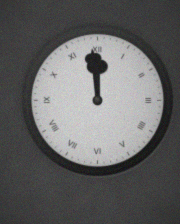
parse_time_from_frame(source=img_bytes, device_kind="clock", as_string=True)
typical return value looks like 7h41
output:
11h59
